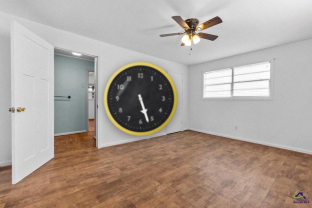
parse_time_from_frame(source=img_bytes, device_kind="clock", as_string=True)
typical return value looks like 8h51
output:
5h27
